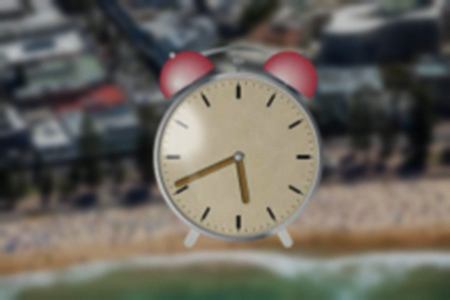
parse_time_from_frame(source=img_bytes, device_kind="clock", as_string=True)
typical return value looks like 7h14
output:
5h41
